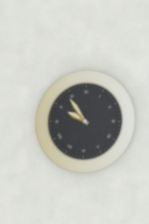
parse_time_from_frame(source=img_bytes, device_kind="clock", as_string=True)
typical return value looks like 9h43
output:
9h54
